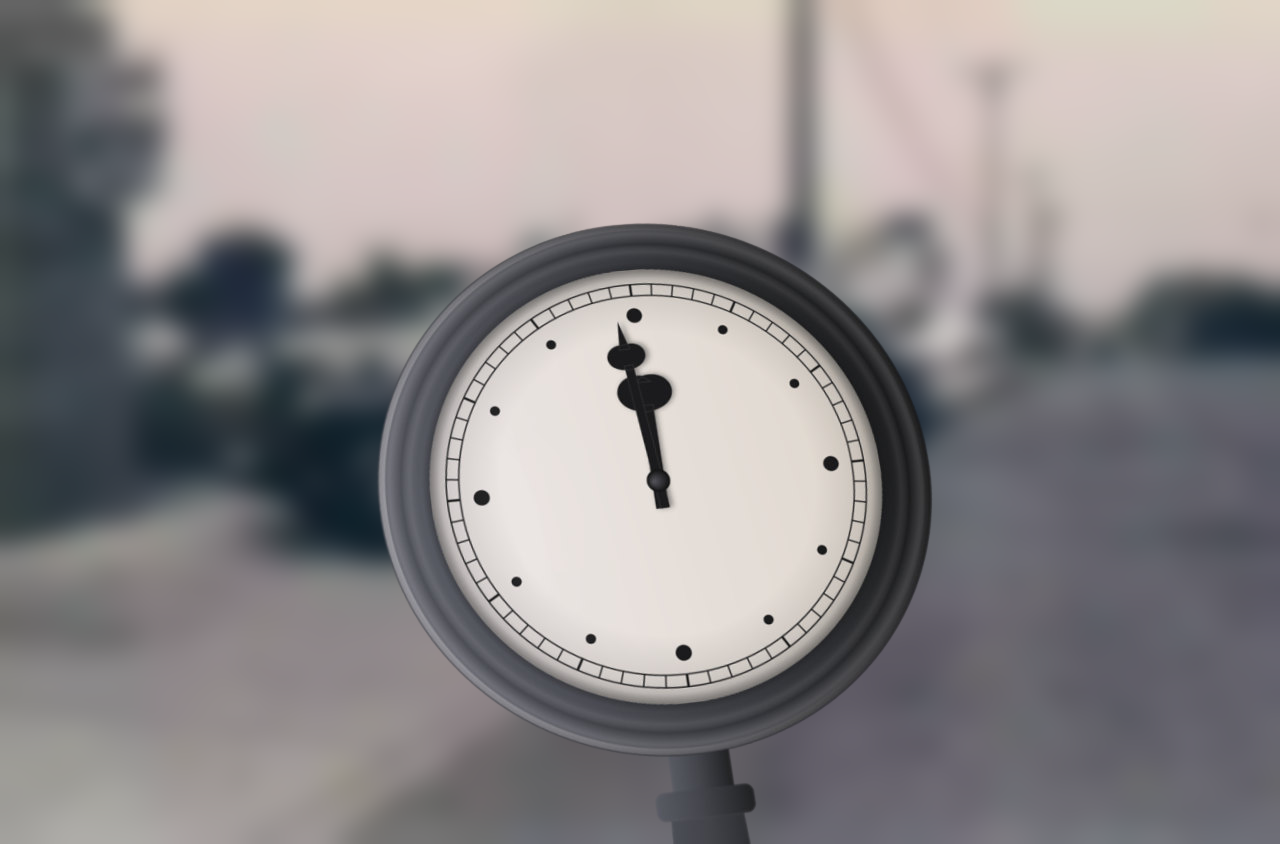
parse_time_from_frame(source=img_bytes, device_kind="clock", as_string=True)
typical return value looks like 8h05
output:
11h59
